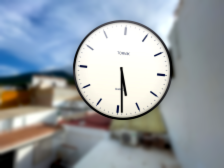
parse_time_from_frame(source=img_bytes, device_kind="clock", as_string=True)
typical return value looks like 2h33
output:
5h29
